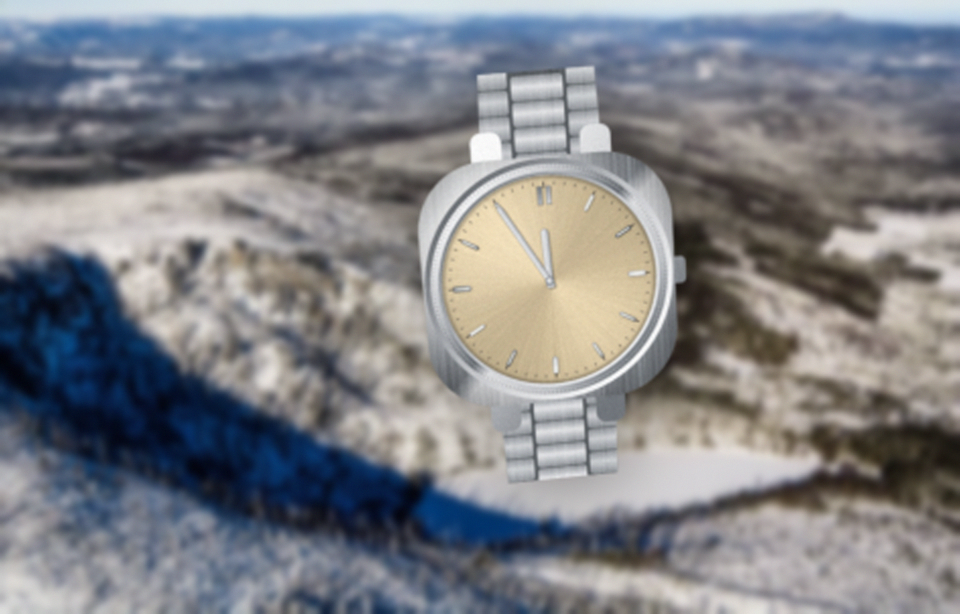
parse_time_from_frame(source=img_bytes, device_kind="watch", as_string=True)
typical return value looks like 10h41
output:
11h55
